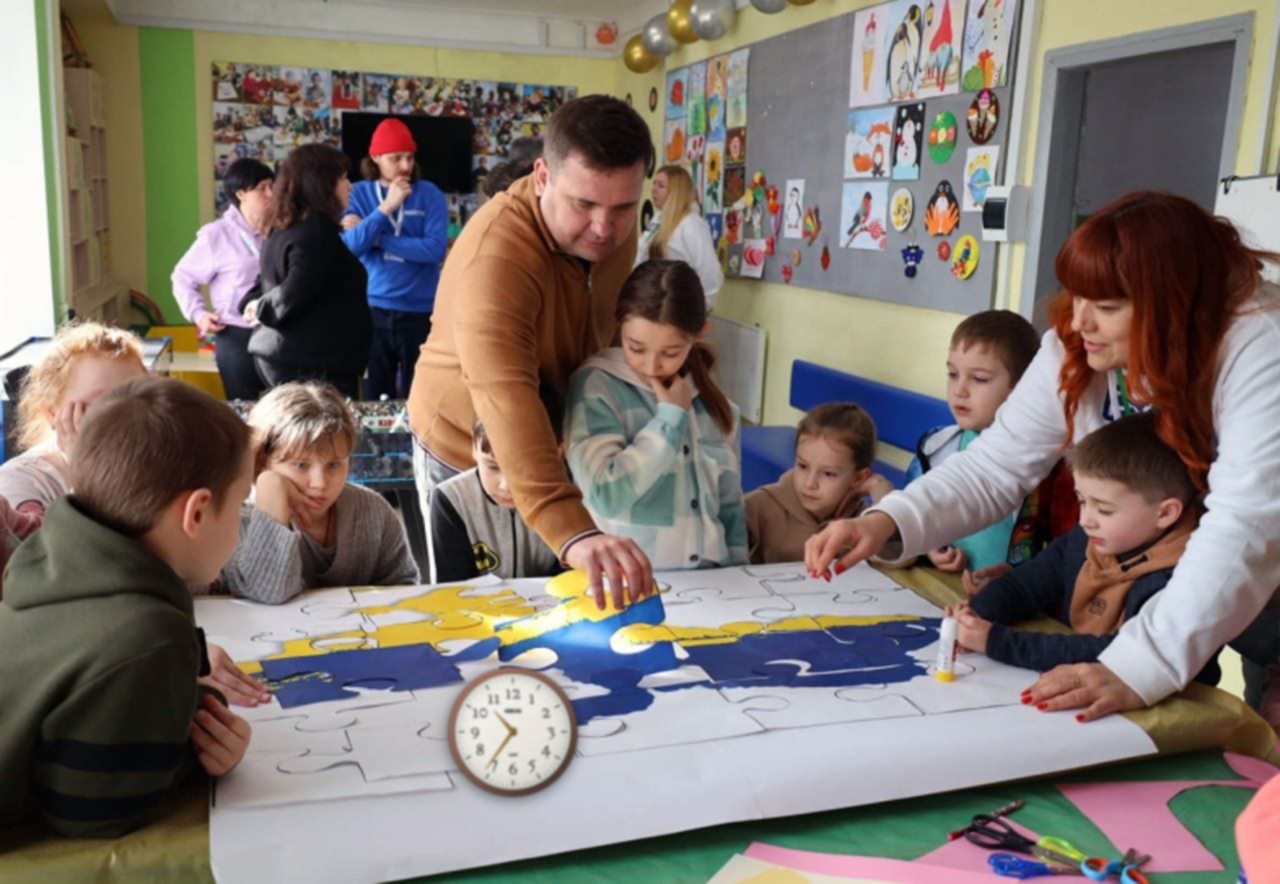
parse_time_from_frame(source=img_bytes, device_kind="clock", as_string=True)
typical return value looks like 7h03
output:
10h36
